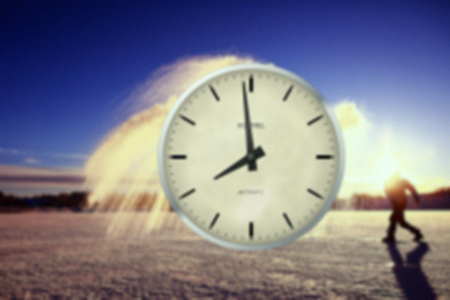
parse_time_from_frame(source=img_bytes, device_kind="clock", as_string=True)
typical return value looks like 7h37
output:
7h59
